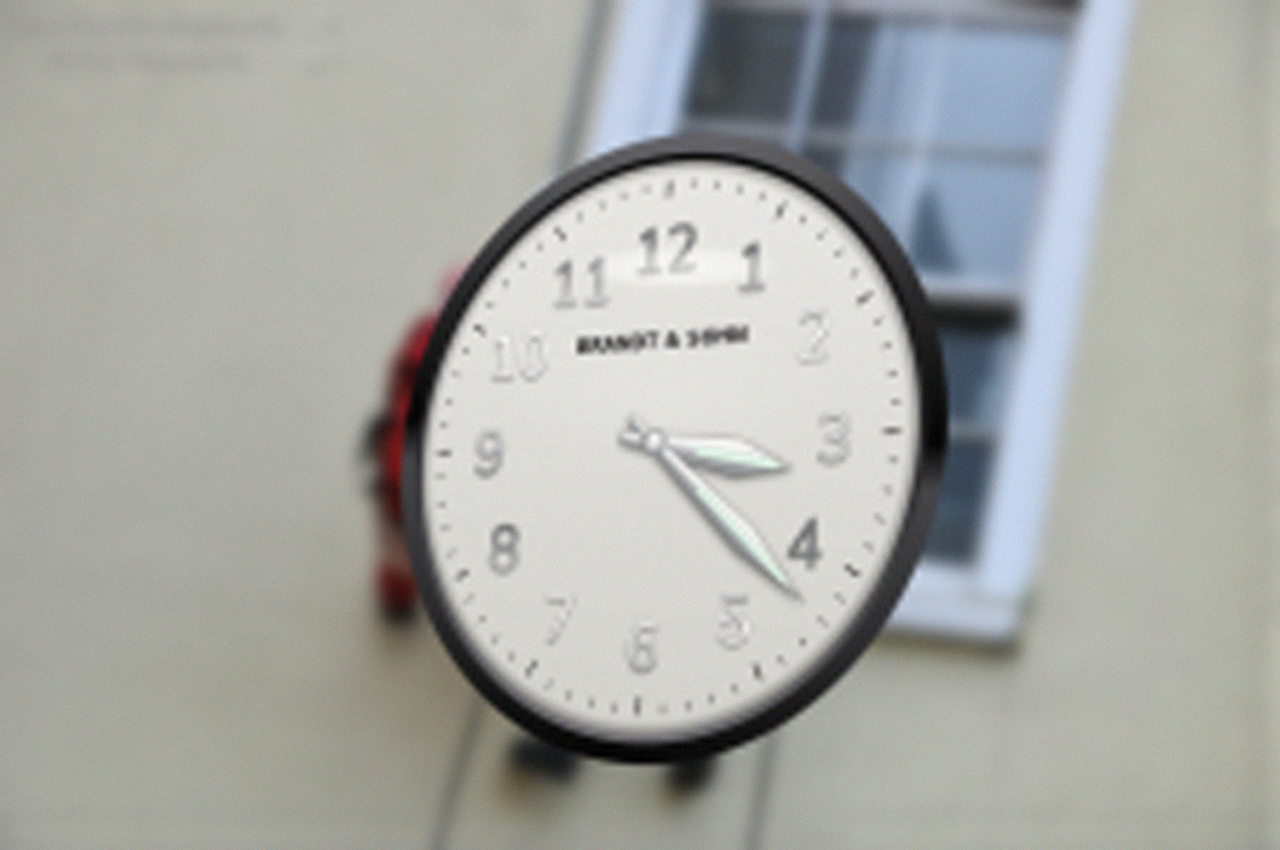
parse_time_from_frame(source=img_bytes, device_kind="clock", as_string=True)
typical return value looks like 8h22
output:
3h22
